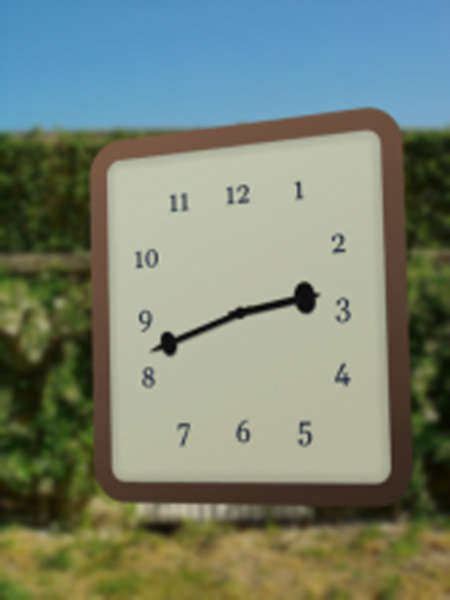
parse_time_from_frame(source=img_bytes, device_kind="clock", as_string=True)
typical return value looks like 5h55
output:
2h42
